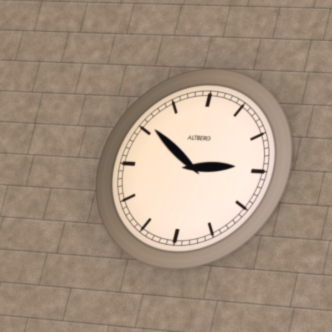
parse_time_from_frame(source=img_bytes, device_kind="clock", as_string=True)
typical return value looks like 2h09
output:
2h51
